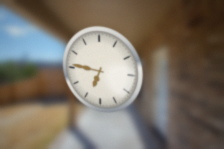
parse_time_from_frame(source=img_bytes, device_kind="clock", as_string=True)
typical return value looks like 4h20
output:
6h46
